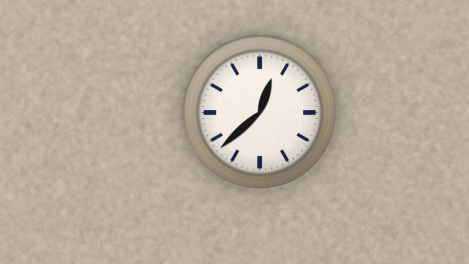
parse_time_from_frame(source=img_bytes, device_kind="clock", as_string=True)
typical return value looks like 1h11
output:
12h38
